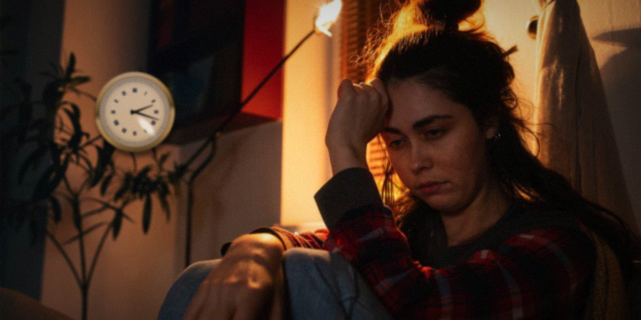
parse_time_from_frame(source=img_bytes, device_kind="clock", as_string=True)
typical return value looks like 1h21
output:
2h18
